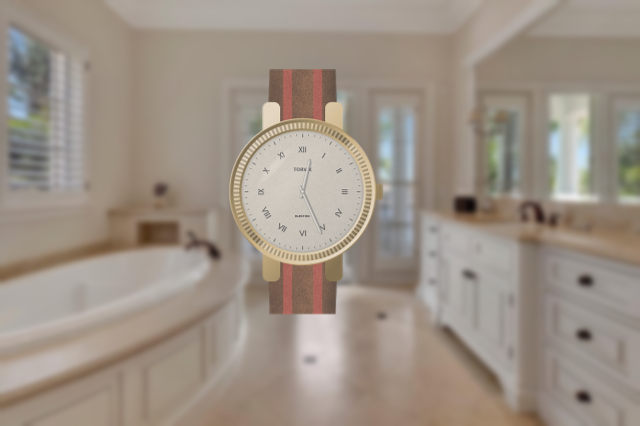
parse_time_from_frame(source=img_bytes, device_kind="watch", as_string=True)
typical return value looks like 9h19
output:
12h26
